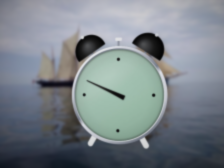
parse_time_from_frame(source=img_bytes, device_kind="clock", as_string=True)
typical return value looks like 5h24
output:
9h49
